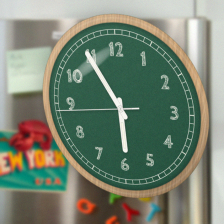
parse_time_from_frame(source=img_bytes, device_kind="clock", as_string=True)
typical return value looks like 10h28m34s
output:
5h54m44s
